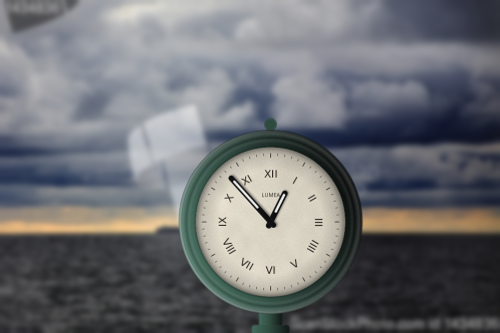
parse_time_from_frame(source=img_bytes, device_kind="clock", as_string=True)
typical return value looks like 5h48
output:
12h53
